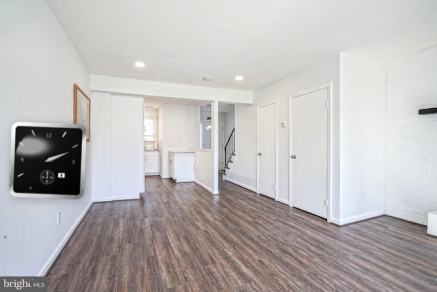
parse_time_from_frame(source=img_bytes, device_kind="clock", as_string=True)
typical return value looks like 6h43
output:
2h11
